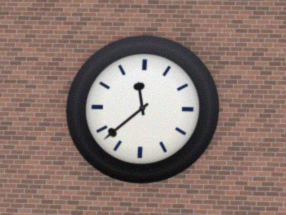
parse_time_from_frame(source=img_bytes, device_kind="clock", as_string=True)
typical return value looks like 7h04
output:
11h38
